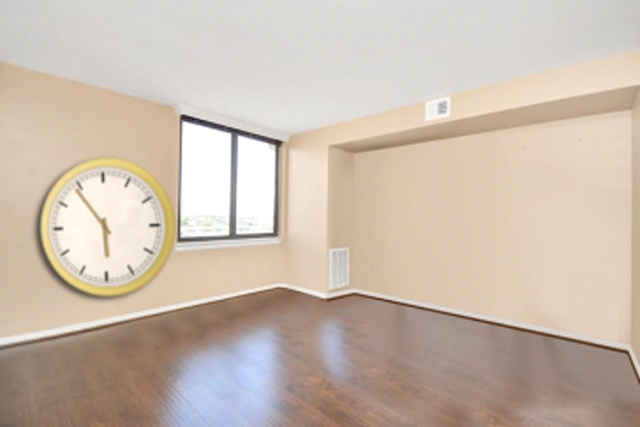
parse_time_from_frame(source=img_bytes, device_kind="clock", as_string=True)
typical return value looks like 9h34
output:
5h54
